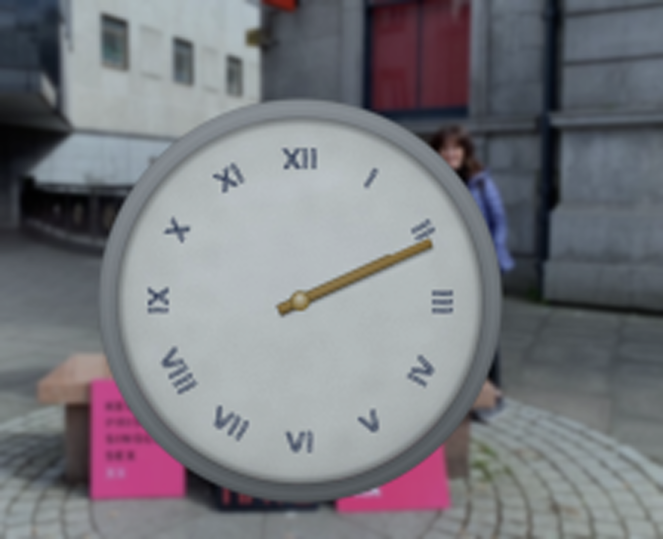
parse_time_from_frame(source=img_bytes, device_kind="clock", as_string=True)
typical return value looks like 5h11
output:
2h11
